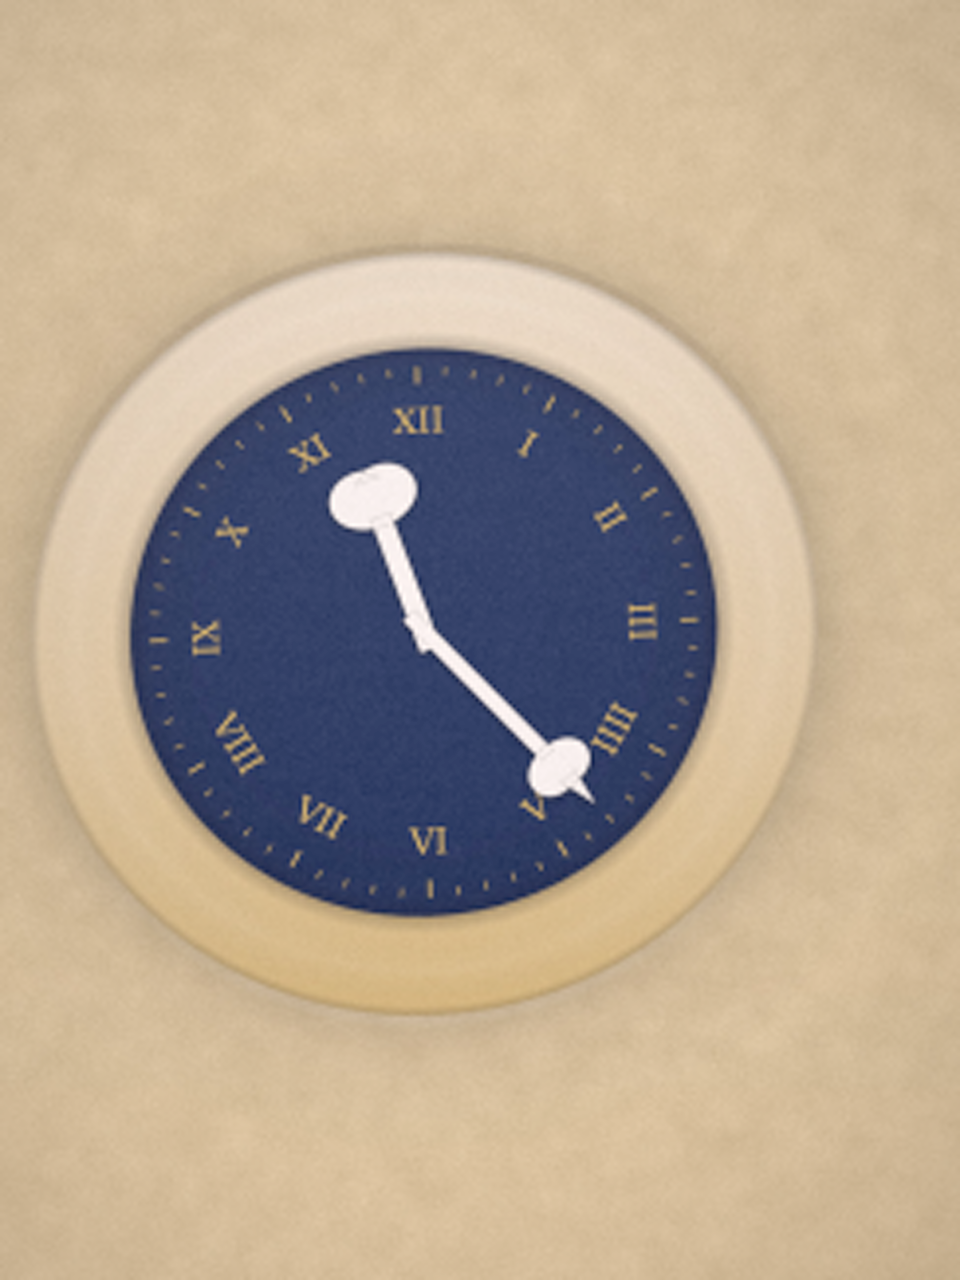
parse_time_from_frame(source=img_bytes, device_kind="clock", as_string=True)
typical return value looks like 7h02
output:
11h23
